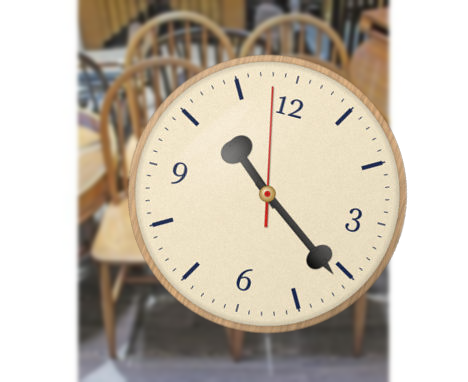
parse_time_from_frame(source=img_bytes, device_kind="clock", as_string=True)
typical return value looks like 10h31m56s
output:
10h20m58s
